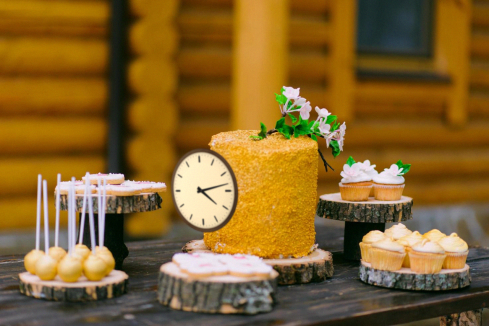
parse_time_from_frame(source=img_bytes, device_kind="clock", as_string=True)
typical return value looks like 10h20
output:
4h13
